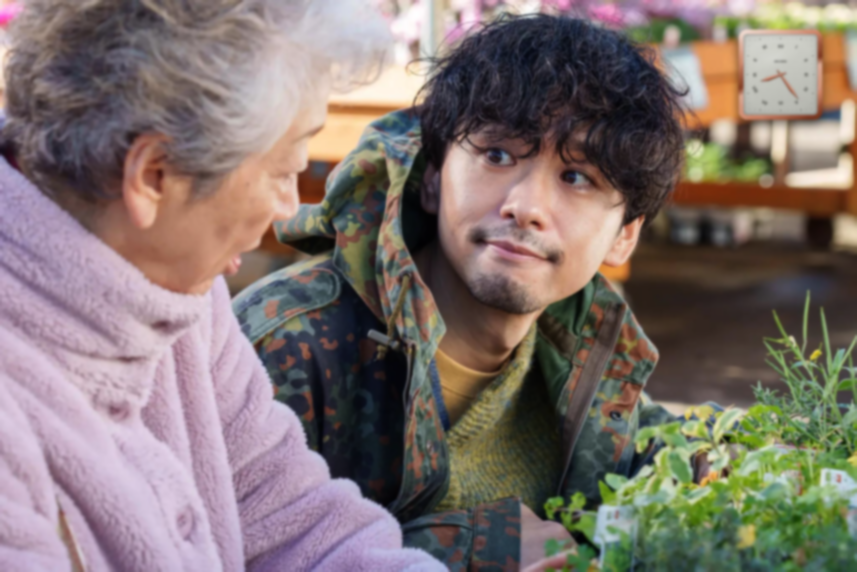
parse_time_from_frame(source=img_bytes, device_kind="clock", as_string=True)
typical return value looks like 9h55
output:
8h24
